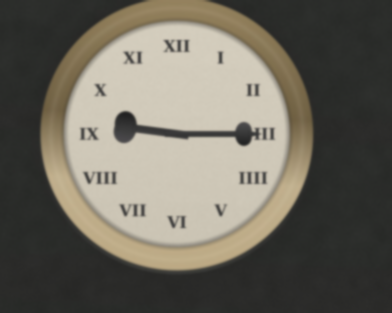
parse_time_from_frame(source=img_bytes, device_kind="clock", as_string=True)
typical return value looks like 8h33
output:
9h15
